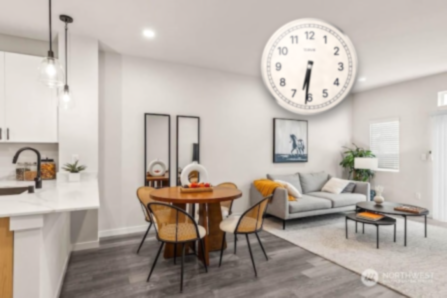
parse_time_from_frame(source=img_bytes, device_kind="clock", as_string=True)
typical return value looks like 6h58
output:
6h31
